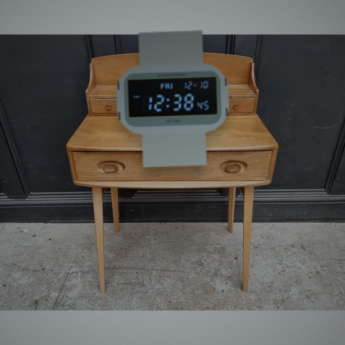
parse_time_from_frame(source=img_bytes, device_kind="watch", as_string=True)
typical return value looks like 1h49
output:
12h38
